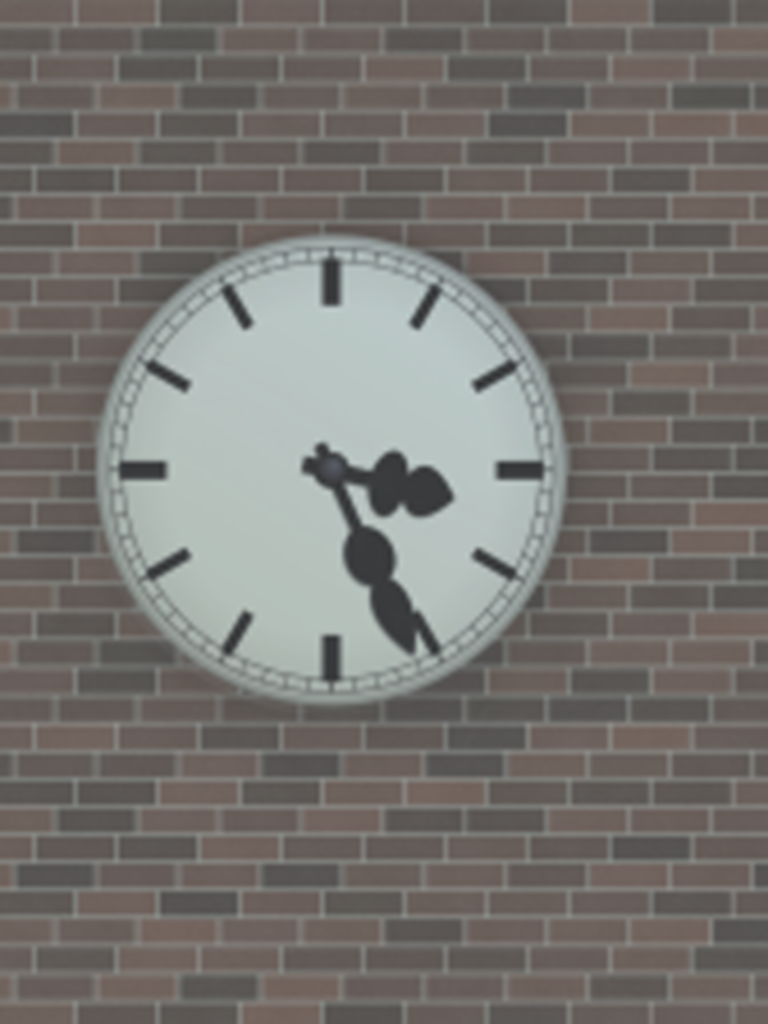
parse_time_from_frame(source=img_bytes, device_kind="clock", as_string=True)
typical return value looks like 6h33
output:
3h26
